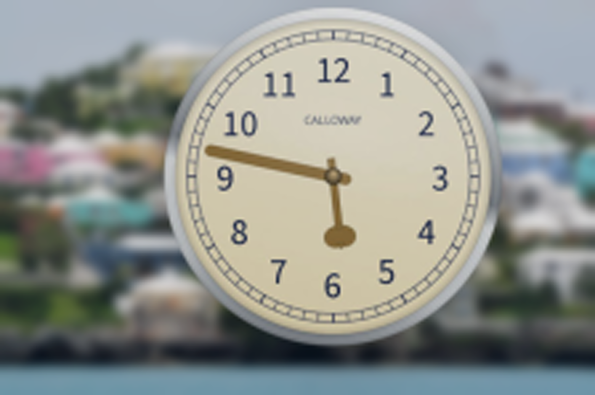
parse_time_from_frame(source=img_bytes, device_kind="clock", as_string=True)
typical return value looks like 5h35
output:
5h47
